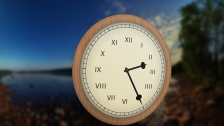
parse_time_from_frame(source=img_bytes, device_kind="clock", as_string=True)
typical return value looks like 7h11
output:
2h25
